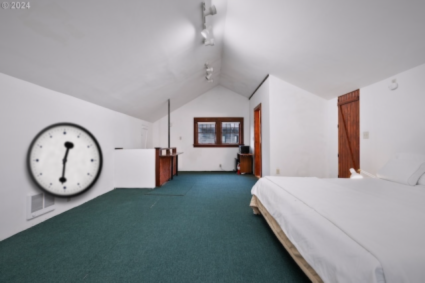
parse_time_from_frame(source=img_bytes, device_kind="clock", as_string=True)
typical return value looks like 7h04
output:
12h31
